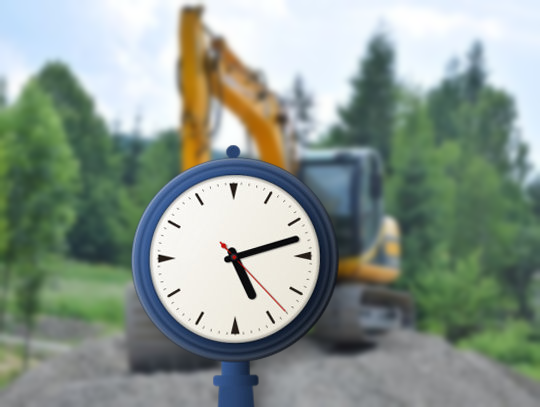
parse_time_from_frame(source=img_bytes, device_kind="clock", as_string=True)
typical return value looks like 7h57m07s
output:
5h12m23s
